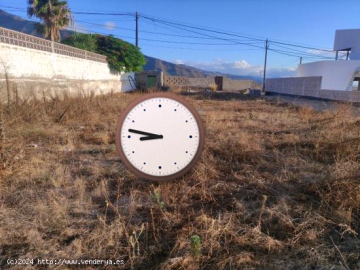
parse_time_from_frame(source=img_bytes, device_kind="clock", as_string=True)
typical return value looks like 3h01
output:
8h47
